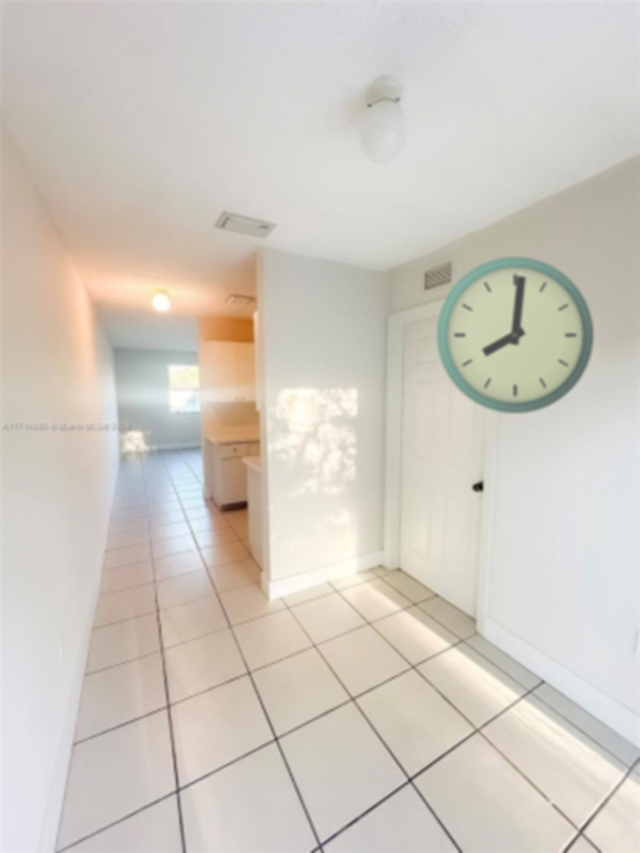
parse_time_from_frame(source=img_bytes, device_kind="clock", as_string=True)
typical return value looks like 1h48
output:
8h01
